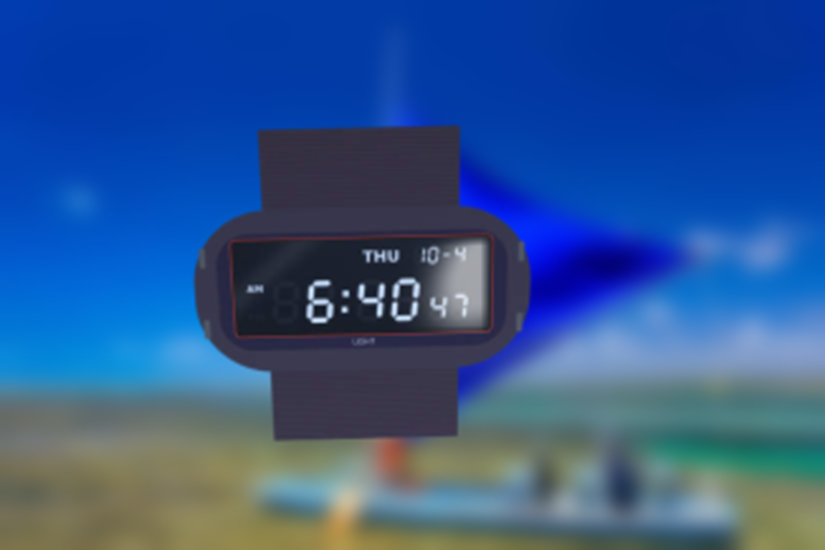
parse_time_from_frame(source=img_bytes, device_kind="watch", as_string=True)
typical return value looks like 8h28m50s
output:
6h40m47s
